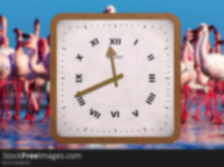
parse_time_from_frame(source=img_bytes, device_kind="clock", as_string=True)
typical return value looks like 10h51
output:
11h41
